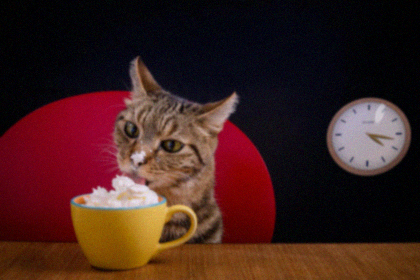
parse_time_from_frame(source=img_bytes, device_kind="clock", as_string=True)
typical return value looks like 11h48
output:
4h17
